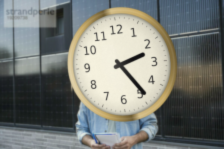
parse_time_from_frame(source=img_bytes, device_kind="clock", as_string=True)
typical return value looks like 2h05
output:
2h24
